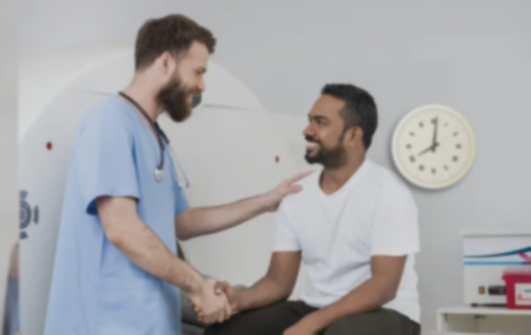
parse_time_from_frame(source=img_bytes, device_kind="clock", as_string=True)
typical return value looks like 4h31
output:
8h01
